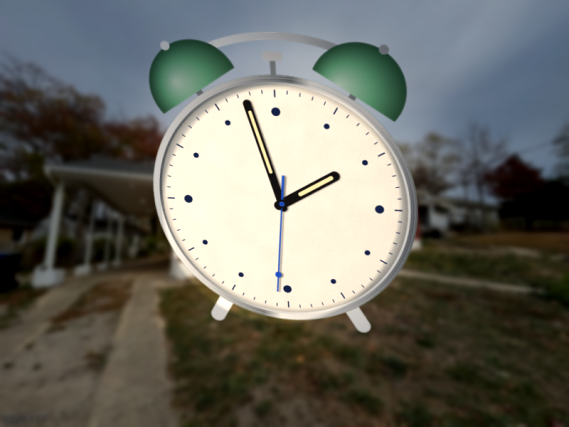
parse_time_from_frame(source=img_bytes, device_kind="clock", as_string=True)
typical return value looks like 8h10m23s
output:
1h57m31s
